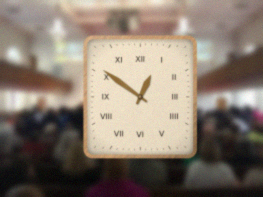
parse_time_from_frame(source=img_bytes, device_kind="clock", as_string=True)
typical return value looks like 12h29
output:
12h51
